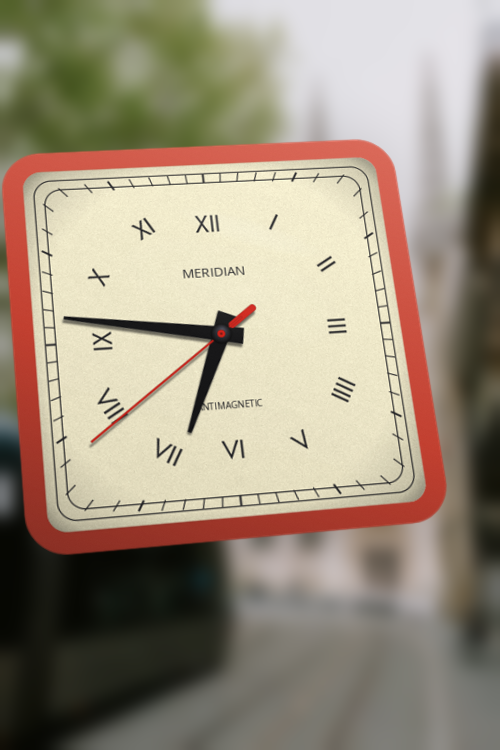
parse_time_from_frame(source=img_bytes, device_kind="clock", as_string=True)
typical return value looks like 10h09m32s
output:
6h46m39s
